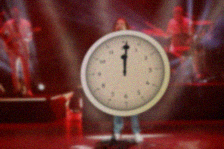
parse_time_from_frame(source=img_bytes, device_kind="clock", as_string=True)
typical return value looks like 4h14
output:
12h01
